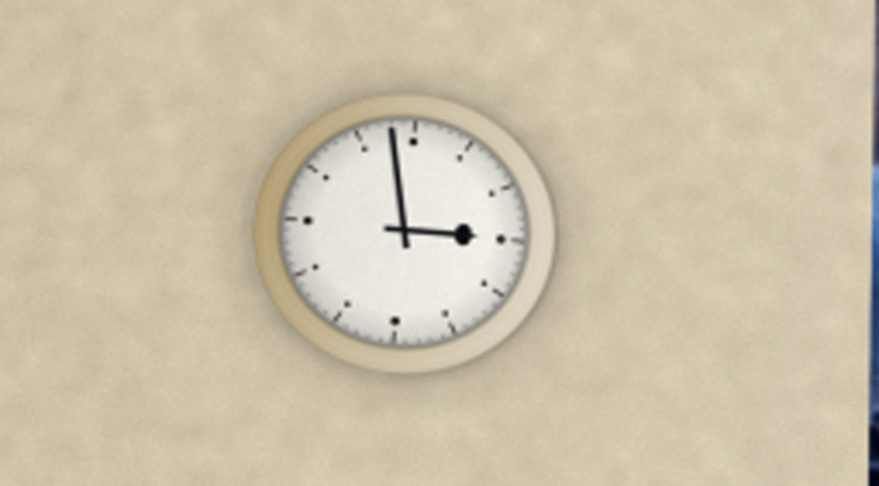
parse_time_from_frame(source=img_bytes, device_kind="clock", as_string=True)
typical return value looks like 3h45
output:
2h58
